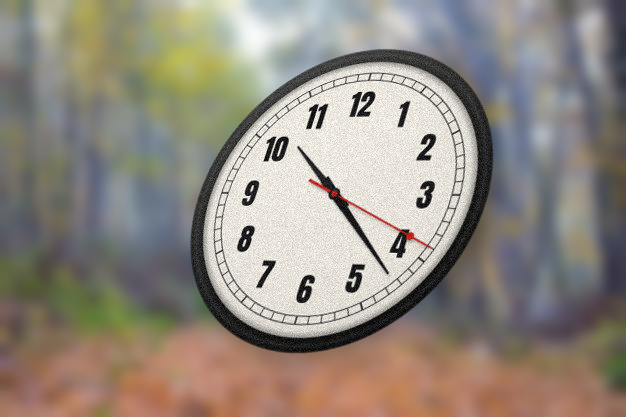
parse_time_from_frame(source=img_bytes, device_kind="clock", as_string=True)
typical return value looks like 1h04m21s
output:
10h22m19s
